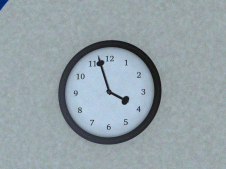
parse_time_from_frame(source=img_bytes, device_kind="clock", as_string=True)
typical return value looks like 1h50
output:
3h57
